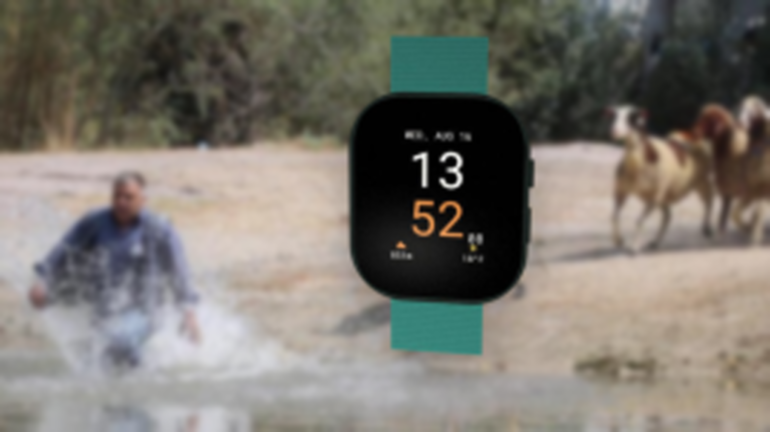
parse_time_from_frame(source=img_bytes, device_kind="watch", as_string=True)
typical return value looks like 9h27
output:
13h52
